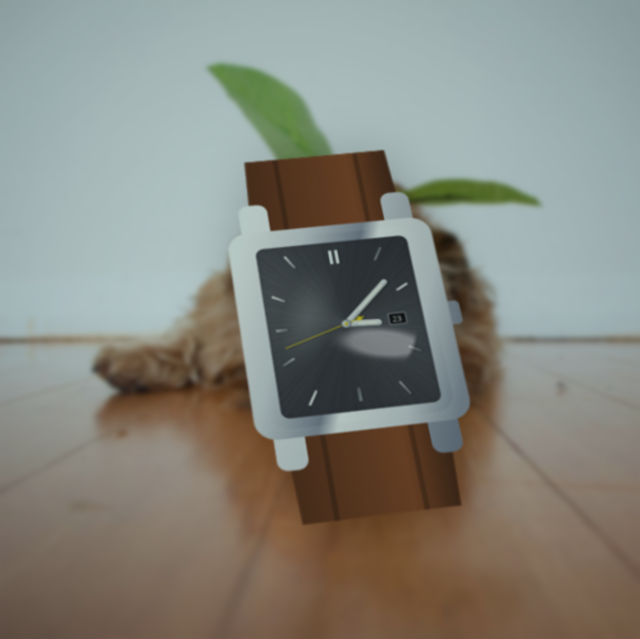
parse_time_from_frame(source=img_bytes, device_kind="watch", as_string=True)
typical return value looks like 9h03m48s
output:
3h07m42s
